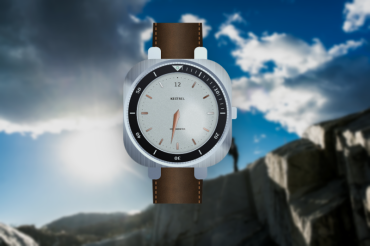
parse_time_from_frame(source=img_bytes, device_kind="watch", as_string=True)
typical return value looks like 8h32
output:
6h32
